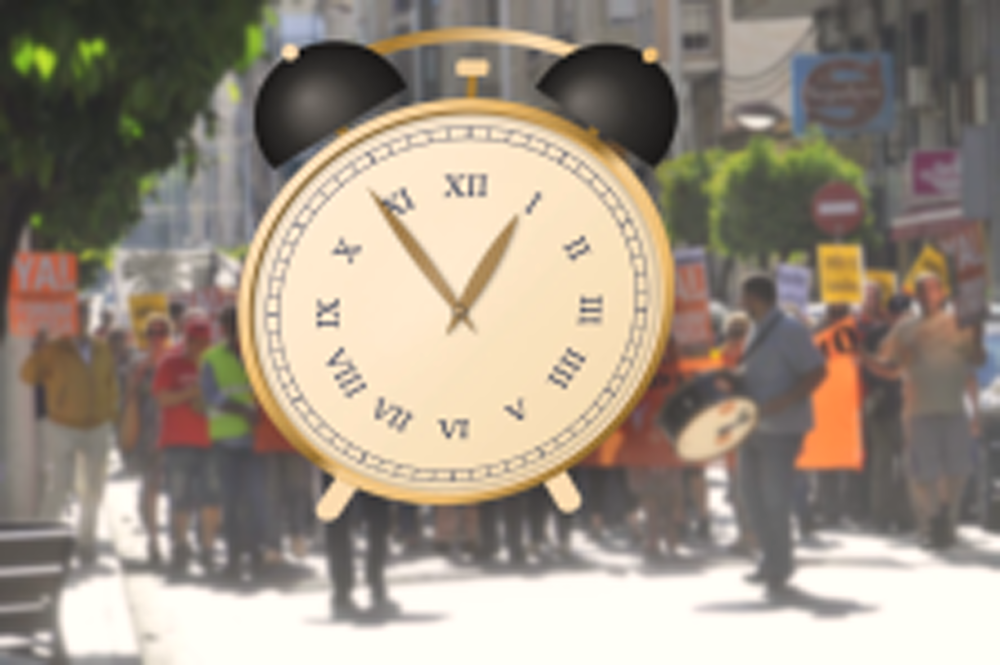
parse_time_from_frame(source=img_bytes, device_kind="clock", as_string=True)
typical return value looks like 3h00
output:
12h54
